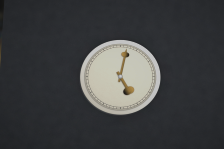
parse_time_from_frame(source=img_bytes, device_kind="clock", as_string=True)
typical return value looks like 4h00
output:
5h02
